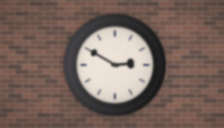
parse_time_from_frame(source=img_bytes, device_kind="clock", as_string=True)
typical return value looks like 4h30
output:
2h50
